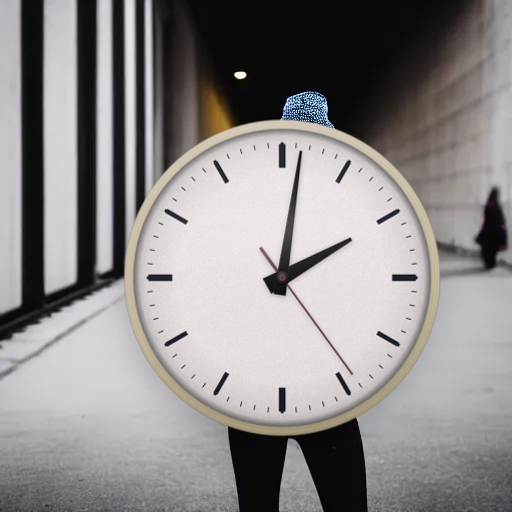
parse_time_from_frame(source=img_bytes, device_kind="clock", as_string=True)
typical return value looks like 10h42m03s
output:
2h01m24s
